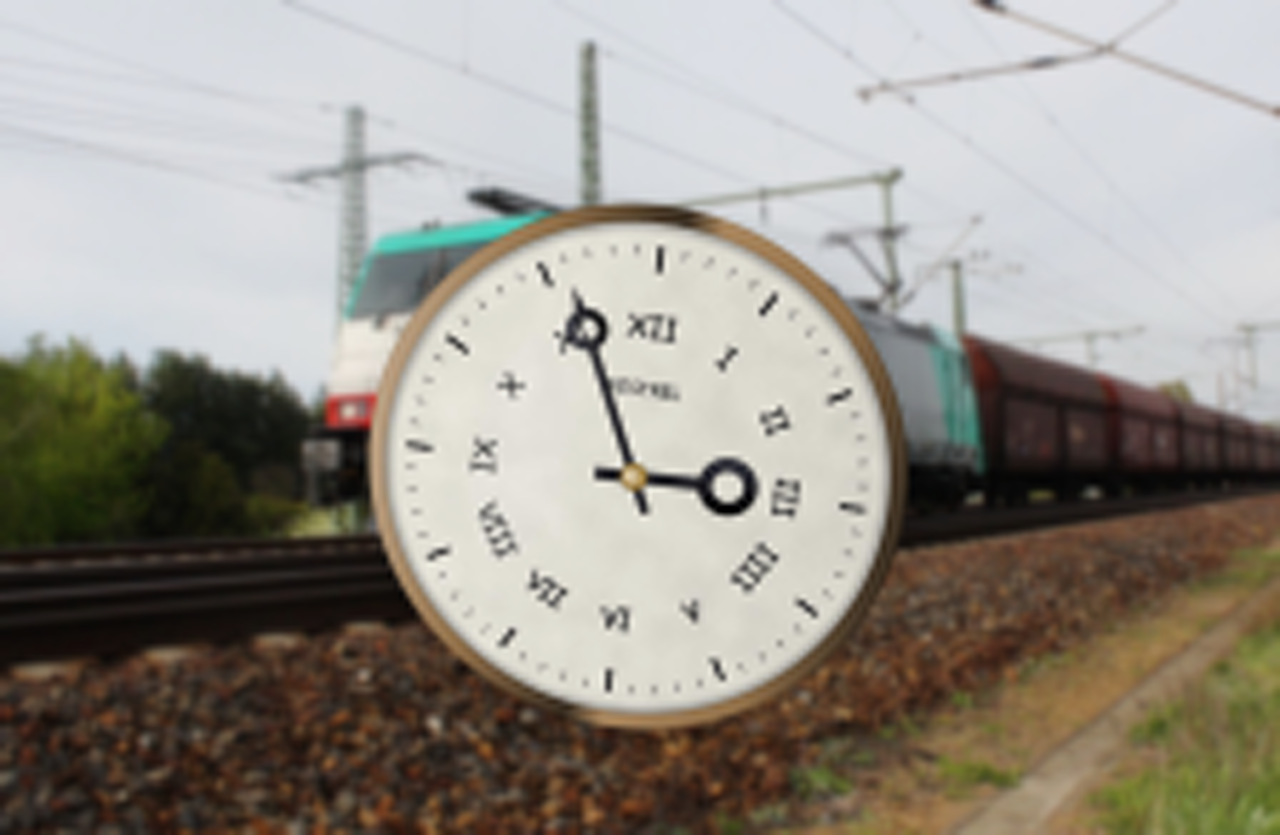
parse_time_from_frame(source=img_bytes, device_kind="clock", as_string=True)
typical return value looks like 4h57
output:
2h56
